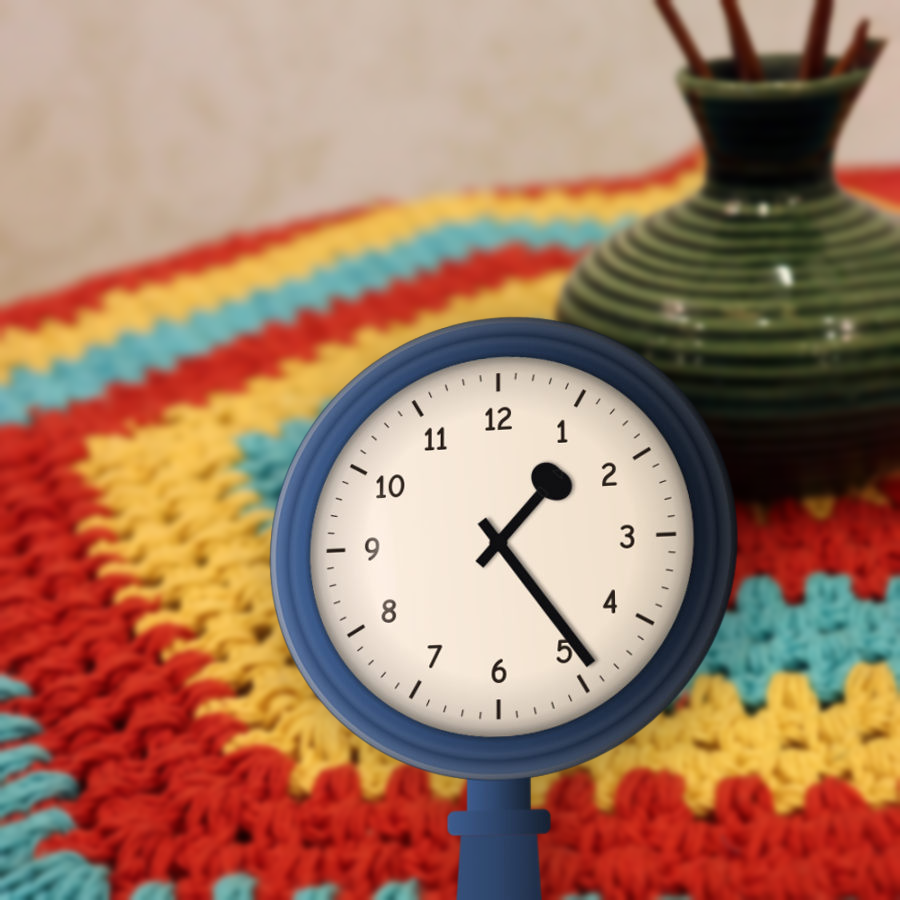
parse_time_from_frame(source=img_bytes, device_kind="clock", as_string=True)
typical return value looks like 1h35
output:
1h24
